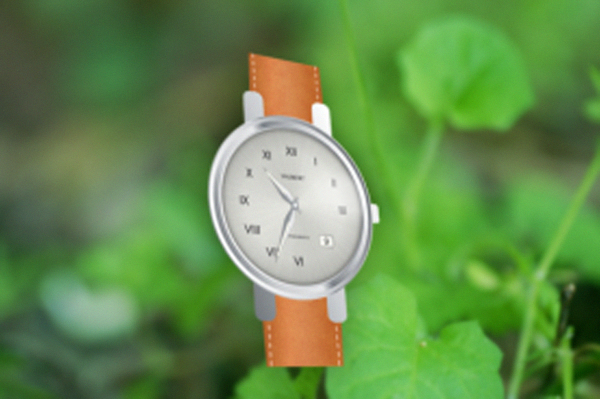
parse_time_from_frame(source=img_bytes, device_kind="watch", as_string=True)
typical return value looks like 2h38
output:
10h34
